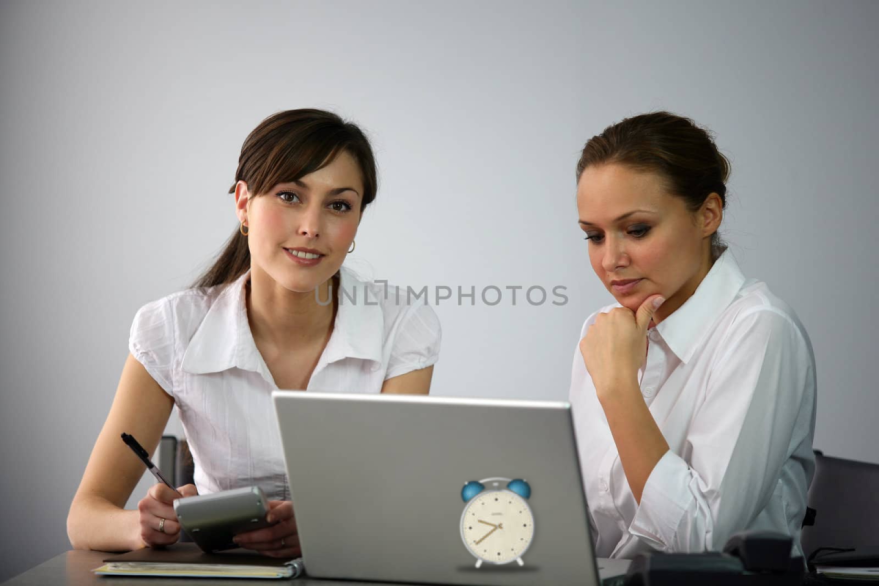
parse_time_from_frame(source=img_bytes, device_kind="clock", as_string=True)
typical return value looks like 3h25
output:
9h39
